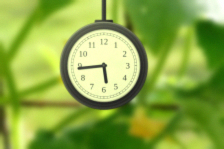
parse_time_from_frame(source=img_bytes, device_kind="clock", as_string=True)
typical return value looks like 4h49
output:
5h44
